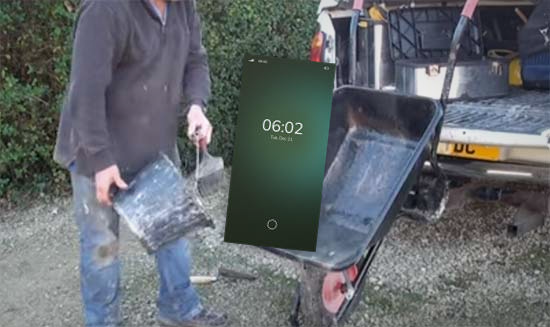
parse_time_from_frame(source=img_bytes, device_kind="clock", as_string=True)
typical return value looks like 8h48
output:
6h02
